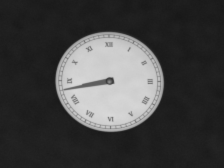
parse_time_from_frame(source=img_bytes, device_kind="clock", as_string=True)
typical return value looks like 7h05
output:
8h43
